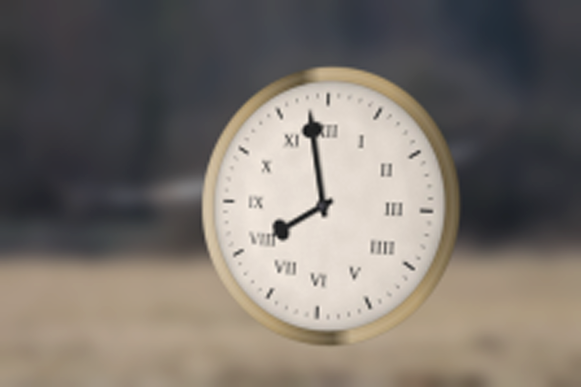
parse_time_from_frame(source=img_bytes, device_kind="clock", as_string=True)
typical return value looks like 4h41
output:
7h58
